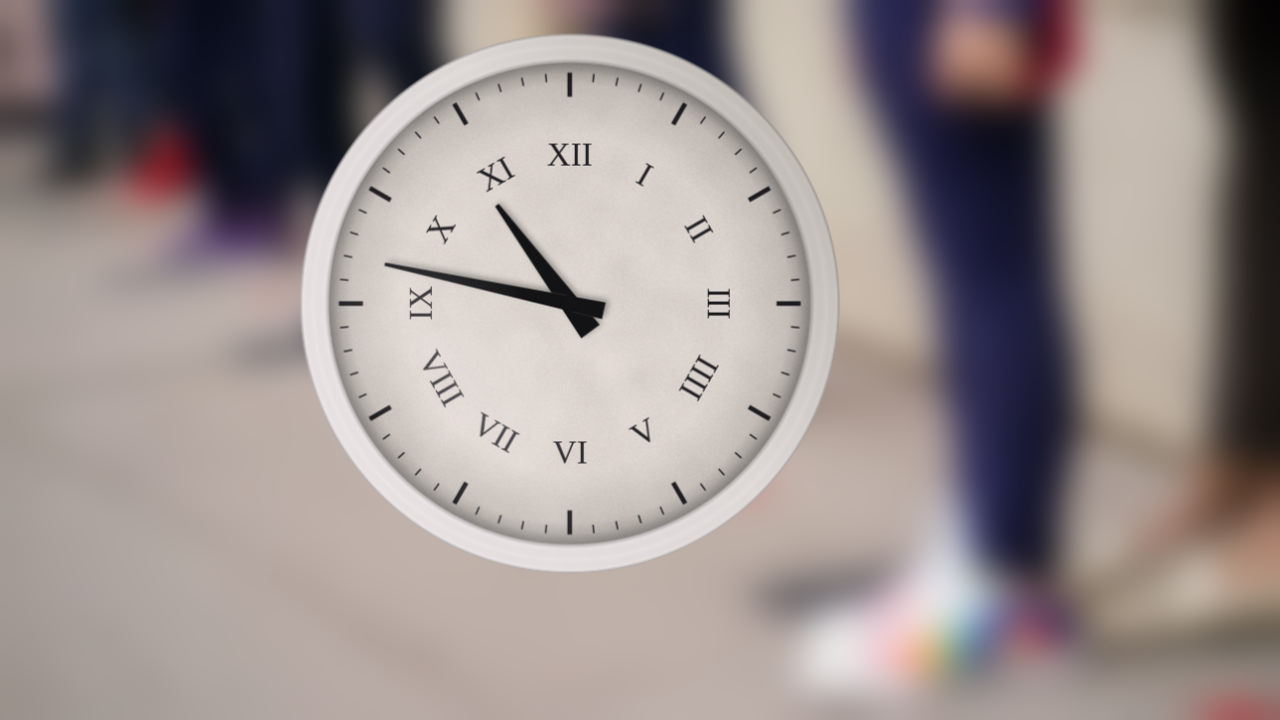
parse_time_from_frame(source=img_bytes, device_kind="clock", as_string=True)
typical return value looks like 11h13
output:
10h47
